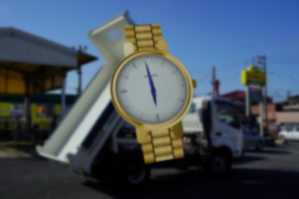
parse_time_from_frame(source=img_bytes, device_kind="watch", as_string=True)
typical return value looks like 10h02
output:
5h59
